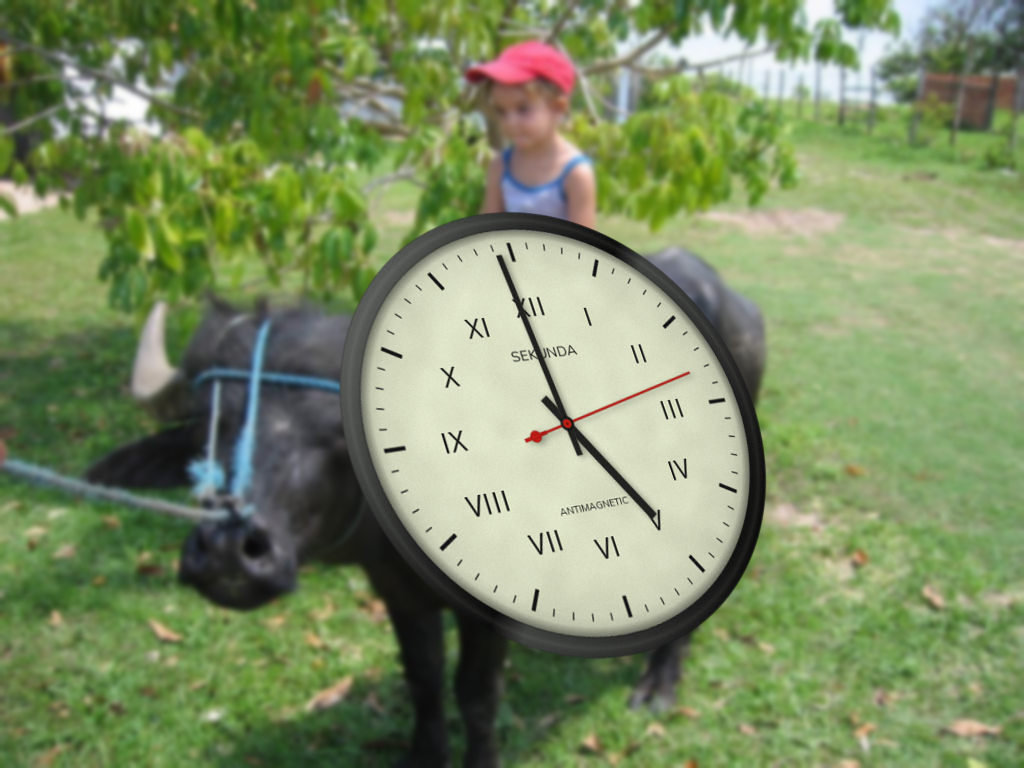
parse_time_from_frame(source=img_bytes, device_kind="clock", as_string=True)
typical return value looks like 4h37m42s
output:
4h59m13s
